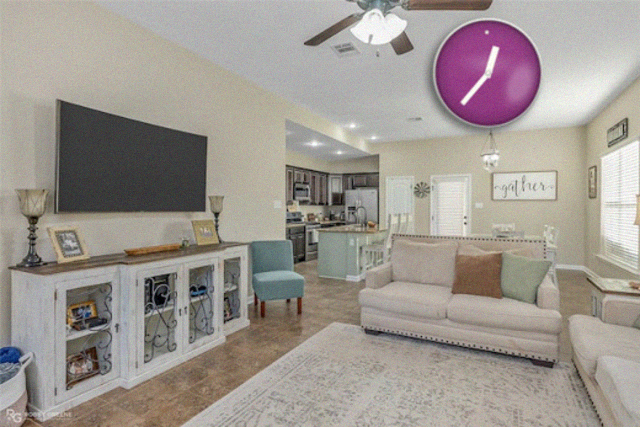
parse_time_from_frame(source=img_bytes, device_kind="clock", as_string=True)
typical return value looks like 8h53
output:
12h37
